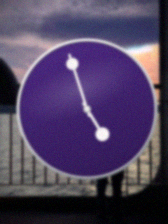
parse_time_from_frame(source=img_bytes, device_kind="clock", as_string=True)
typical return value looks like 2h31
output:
4h57
